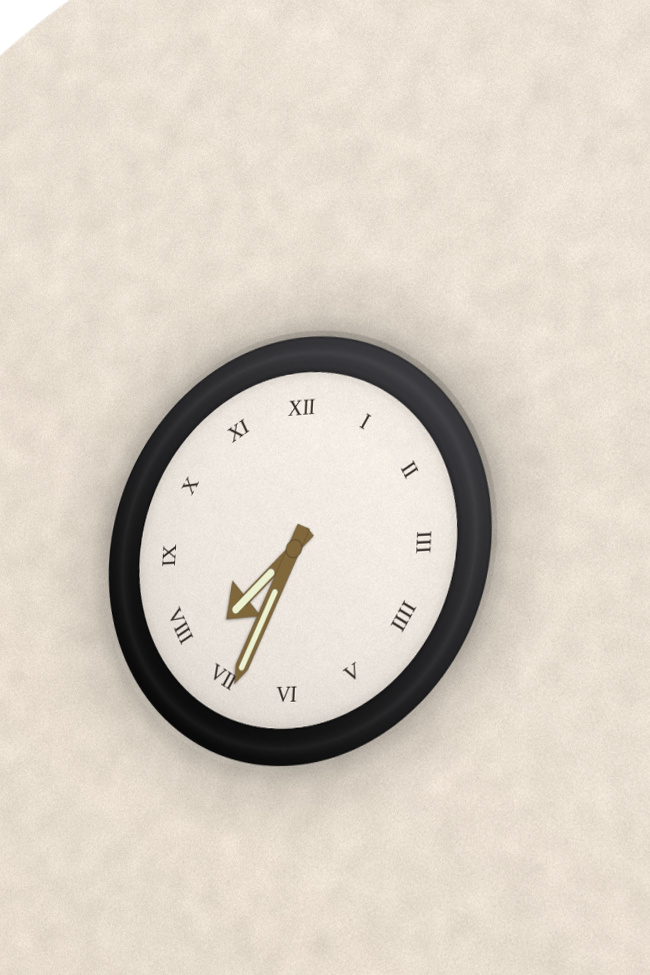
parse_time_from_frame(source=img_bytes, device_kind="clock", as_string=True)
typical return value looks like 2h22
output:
7h34
